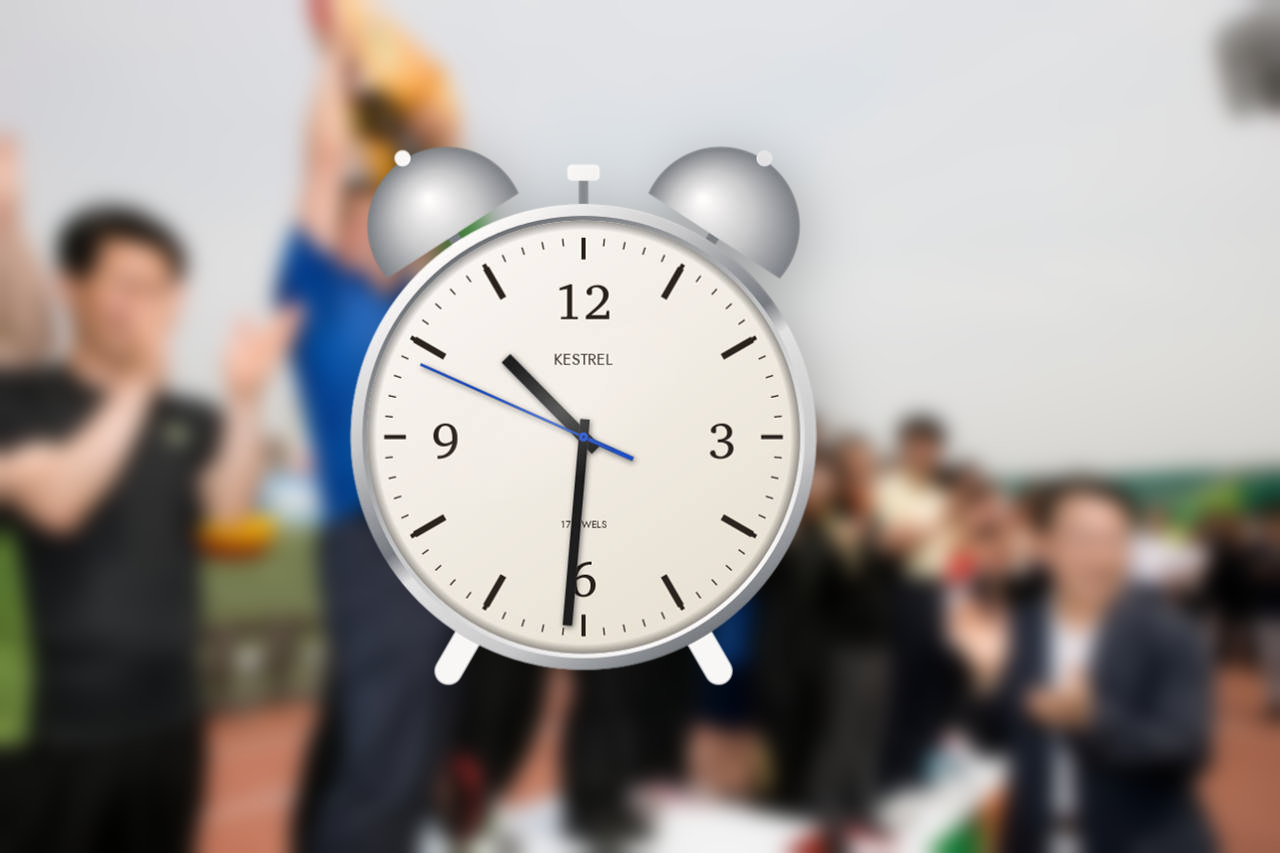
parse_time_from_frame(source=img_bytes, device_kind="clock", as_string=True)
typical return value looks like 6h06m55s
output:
10h30m49s
